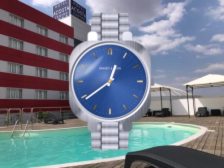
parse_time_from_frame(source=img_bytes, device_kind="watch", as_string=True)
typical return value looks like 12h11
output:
12h39
